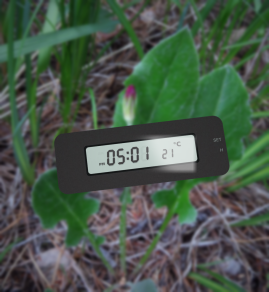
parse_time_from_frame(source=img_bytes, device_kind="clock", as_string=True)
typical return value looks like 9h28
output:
5h01
